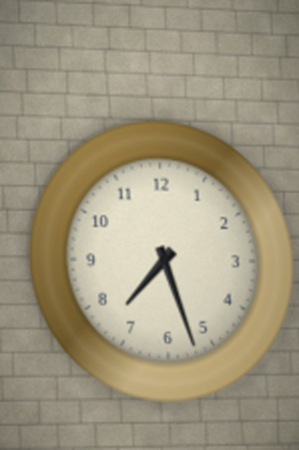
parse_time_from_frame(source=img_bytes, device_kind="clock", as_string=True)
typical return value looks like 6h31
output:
7h27
